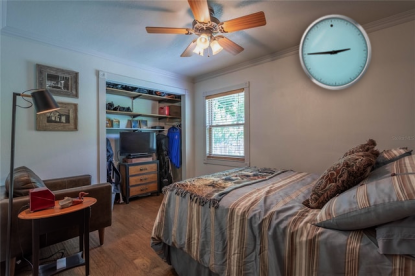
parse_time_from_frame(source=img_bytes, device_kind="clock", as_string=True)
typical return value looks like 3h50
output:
2h45
